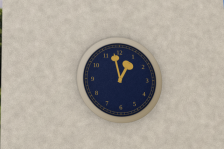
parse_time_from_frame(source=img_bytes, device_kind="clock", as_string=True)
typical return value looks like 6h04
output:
12h58
